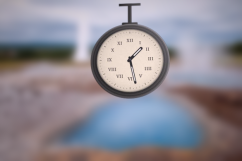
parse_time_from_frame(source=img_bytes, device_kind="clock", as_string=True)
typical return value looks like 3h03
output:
1h28
